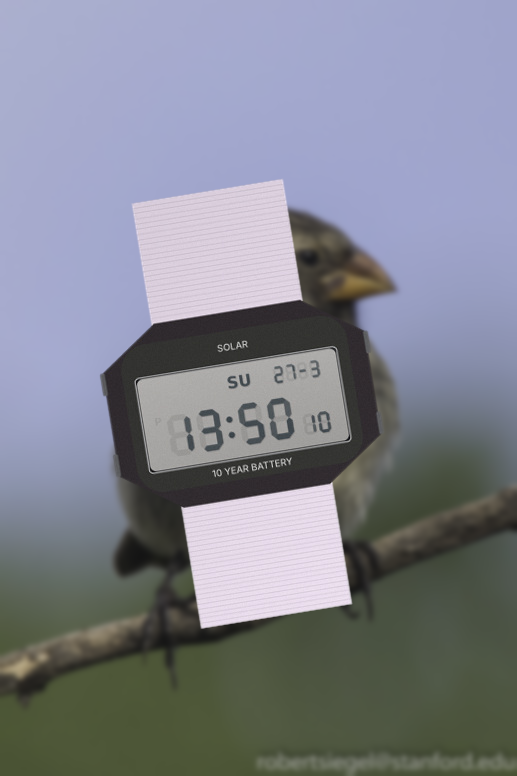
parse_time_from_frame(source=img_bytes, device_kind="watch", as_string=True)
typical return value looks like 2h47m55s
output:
13h50m10s
